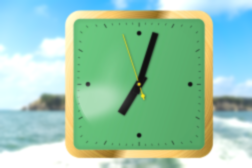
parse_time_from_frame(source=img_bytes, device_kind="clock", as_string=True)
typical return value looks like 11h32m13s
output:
7h02m57s
